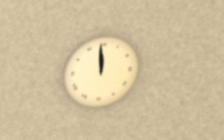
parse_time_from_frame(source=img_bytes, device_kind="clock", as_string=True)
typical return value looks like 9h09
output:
11h59
